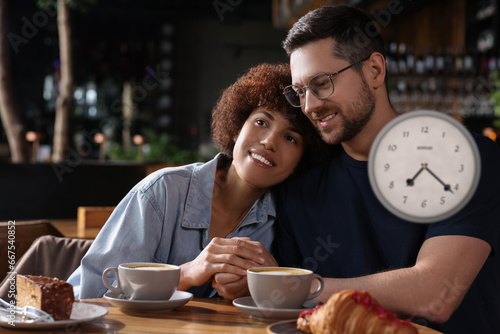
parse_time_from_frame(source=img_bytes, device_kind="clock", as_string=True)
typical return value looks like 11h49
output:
7h22
